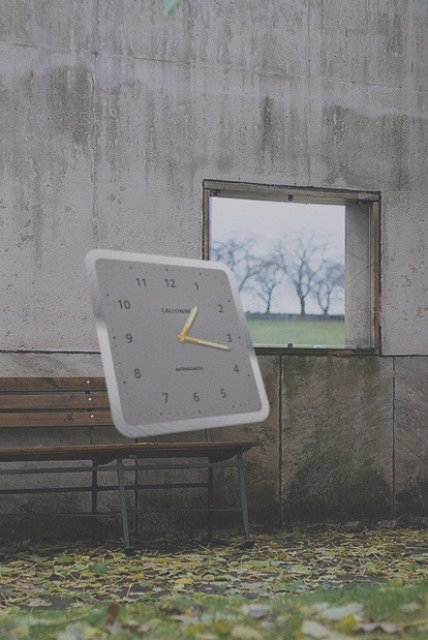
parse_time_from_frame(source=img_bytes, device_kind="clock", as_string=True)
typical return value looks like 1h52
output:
1h17
